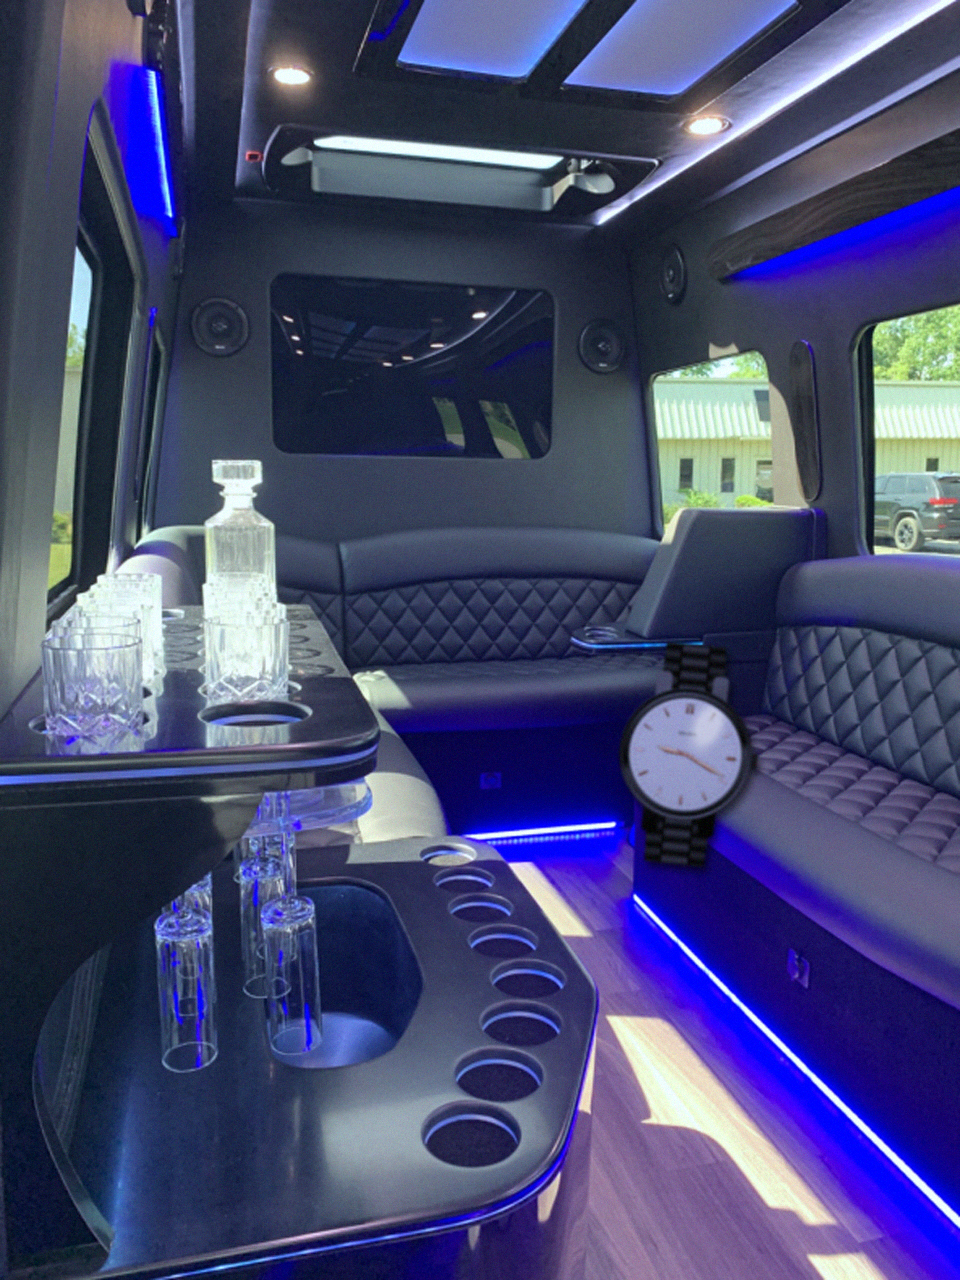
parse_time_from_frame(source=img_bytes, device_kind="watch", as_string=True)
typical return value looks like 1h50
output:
9h19
